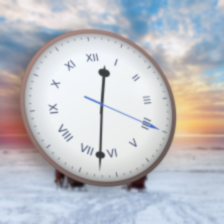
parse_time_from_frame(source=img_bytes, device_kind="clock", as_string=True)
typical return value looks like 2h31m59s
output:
12h32m20s
